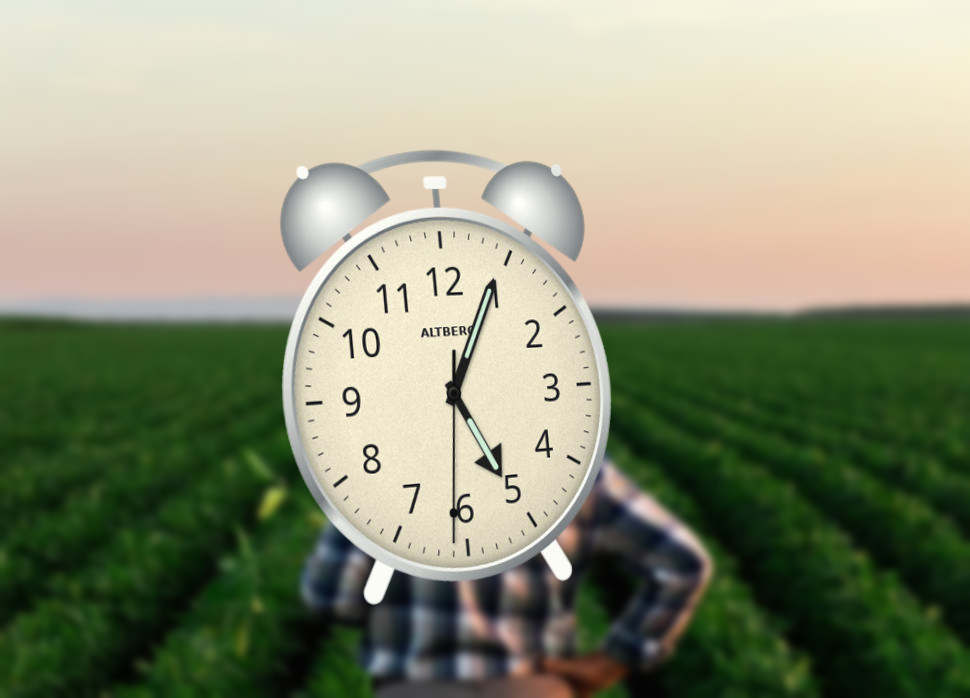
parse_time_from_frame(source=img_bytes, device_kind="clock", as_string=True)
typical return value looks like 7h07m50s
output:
5h04m31s
